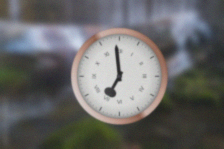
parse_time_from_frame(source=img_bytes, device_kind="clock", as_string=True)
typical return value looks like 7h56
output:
6h59
